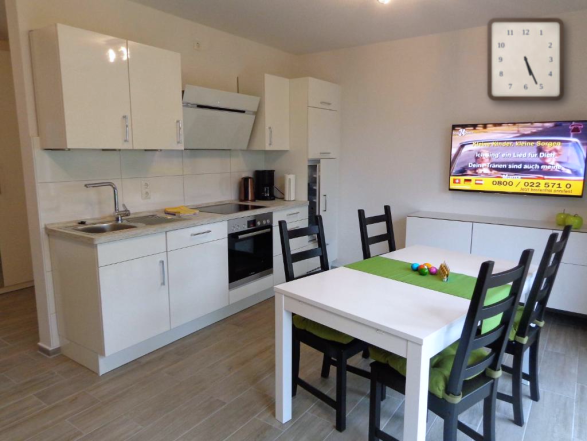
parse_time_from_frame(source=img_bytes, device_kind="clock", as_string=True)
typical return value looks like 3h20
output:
5h26
